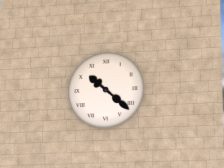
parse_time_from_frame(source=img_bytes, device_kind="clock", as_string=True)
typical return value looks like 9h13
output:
10h22
